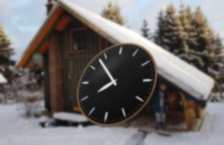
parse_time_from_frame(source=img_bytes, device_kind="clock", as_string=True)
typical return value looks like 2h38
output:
7h53
